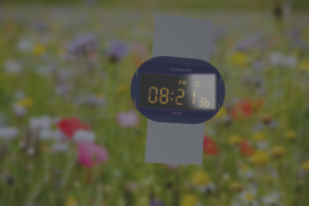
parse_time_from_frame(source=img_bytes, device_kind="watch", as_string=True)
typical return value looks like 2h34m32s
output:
8h21m36s
